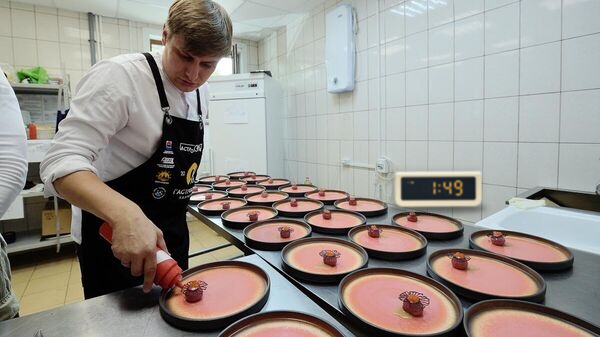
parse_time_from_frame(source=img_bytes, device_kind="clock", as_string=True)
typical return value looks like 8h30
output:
1h49
